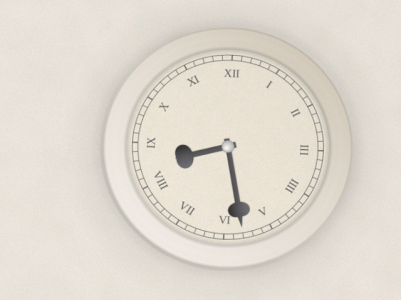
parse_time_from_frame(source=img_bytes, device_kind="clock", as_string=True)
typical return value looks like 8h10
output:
8h28
